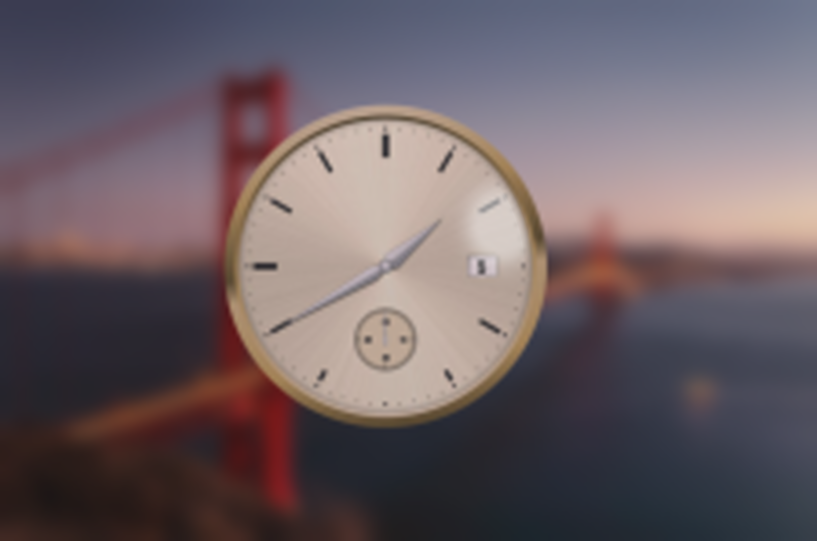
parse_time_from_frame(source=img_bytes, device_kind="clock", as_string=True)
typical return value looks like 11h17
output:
1h40
